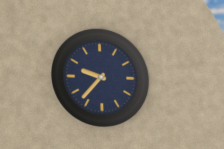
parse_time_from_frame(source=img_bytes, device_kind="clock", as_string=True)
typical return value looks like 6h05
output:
9h37
